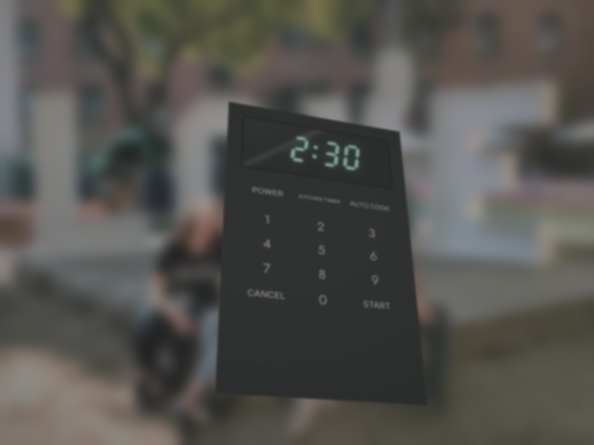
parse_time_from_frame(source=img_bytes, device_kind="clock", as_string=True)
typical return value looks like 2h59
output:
2h30
